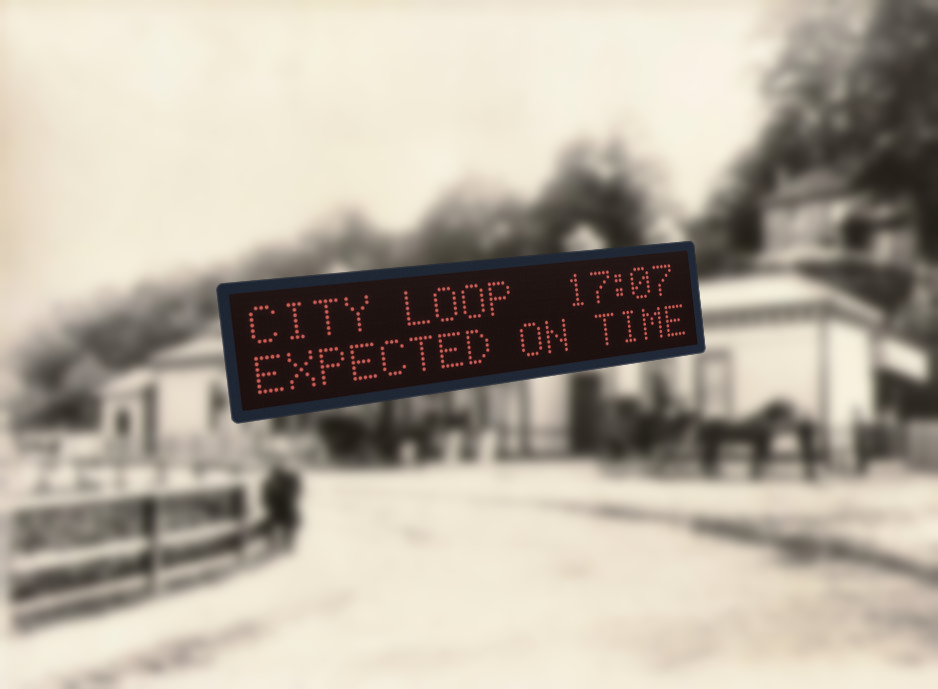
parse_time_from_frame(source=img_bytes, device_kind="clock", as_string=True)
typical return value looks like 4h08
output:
17h07
